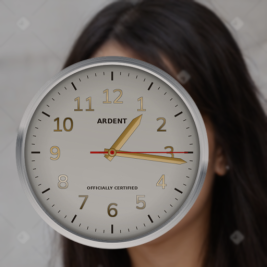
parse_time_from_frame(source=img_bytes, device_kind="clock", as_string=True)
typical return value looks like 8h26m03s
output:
1h16m15s
